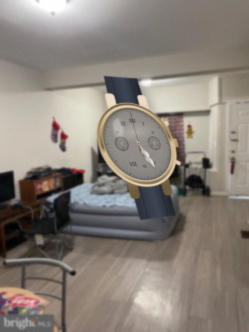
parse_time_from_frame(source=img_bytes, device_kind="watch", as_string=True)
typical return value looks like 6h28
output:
5h26
